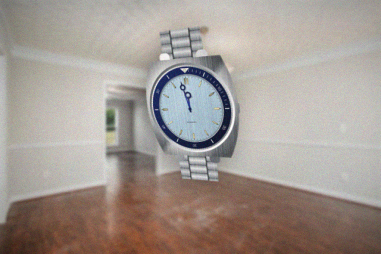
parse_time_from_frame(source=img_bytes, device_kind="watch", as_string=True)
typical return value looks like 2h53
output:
11h58
